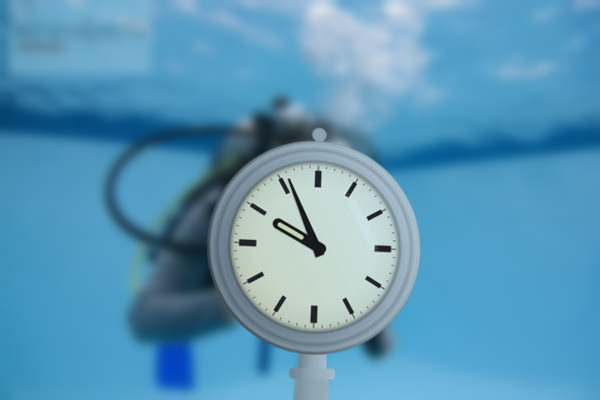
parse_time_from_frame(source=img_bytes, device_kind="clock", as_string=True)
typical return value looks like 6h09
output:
9h56
